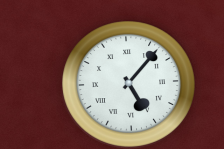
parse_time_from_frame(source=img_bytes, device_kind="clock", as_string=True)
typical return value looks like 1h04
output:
5h07
